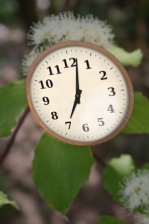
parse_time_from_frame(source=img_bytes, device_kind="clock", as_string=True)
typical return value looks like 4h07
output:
7h02
